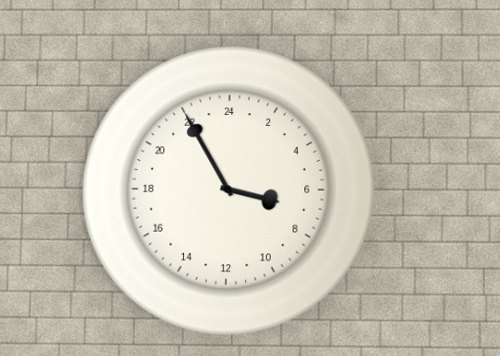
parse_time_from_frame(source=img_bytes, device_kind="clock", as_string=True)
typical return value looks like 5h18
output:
6h55
